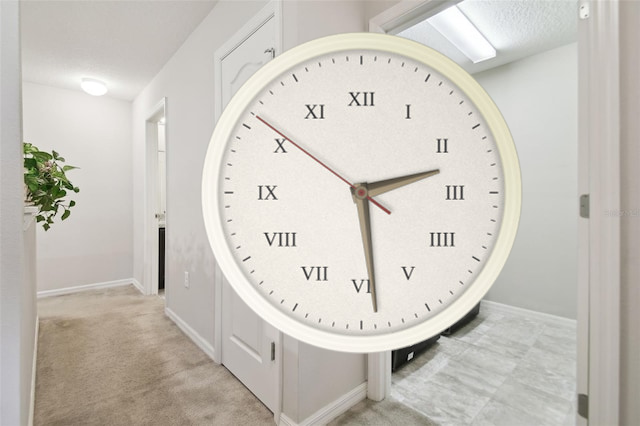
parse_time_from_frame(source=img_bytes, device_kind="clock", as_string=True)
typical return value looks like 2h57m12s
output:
2h28m51s
